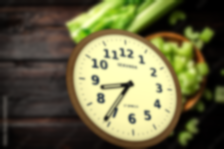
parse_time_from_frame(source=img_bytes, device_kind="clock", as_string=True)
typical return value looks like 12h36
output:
8h36
